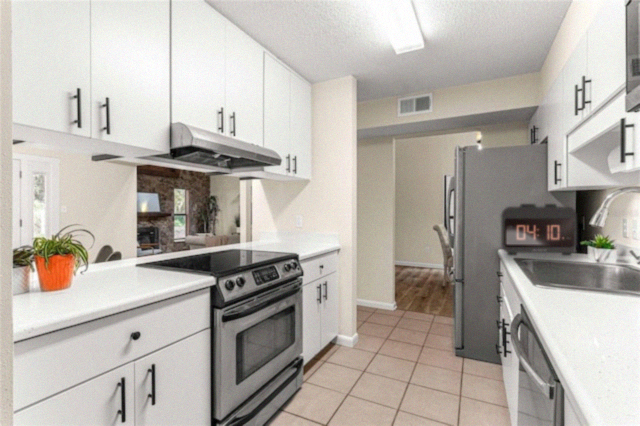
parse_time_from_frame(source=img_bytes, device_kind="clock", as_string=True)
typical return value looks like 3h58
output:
4h10
